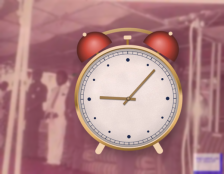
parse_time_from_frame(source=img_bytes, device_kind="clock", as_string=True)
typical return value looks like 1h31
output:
9h07
